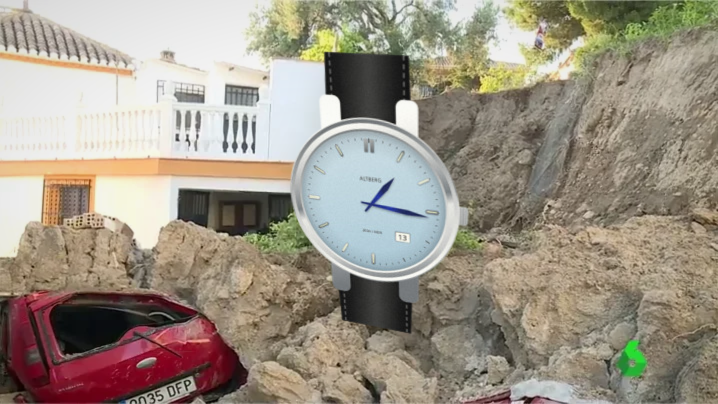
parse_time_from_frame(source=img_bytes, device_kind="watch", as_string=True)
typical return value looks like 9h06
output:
1h16
